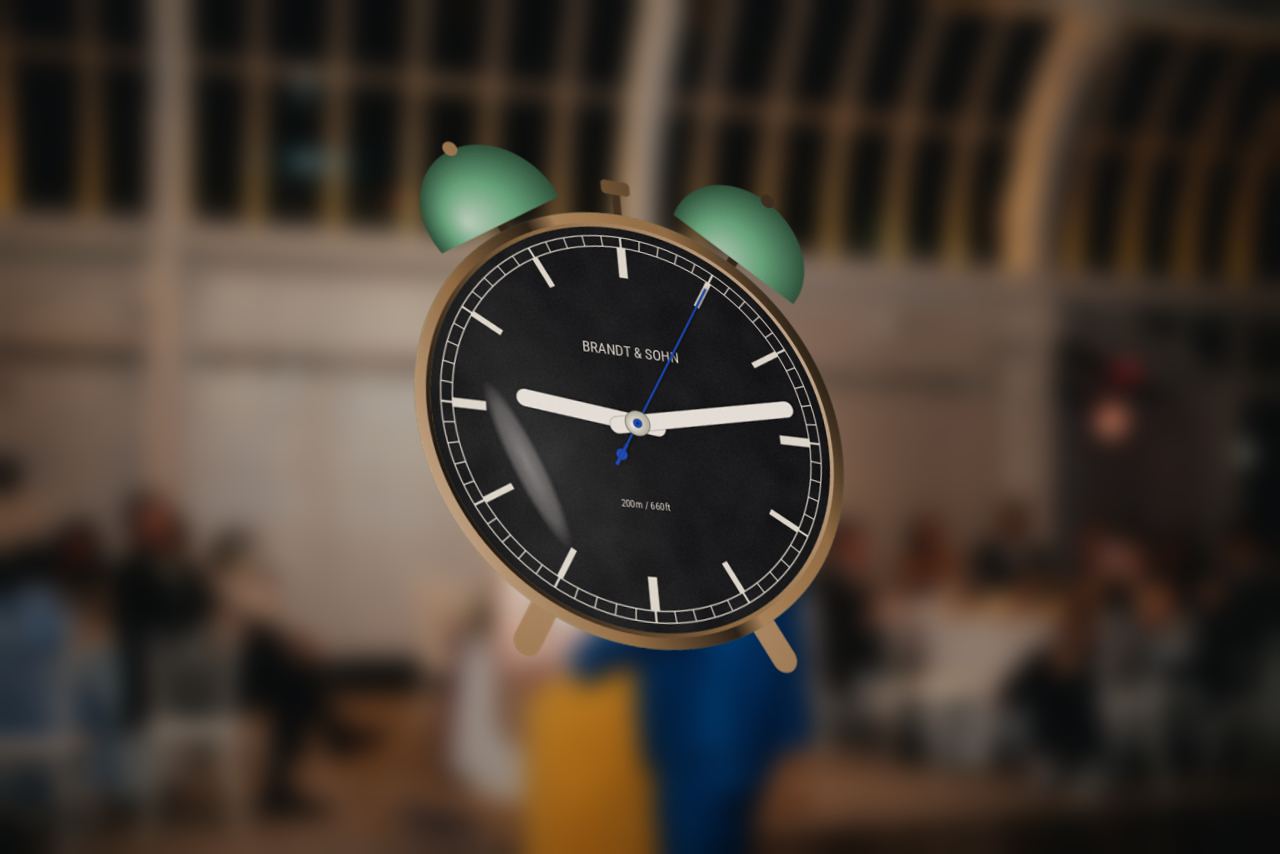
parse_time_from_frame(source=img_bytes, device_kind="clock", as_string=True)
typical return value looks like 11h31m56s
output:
9h13m05s
